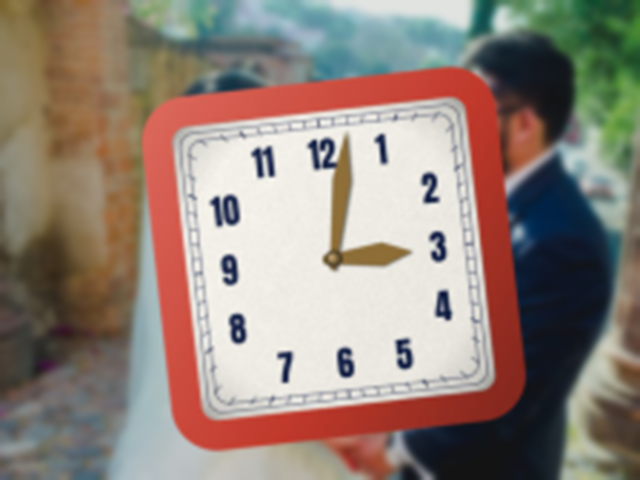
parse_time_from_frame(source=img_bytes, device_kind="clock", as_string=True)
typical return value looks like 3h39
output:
3h02
